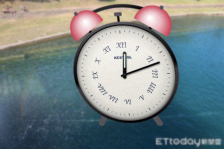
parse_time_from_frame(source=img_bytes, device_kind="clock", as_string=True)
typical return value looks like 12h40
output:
12h12
